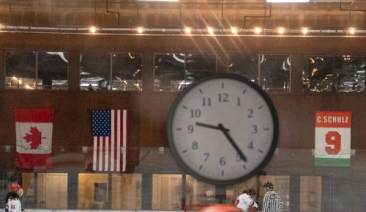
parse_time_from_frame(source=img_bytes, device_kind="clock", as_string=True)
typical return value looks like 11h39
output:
9h24
